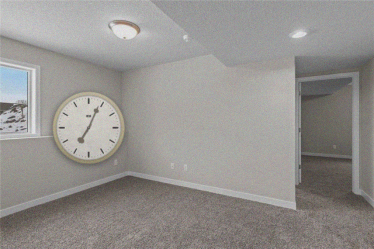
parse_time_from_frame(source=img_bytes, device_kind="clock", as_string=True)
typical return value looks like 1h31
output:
7h04
